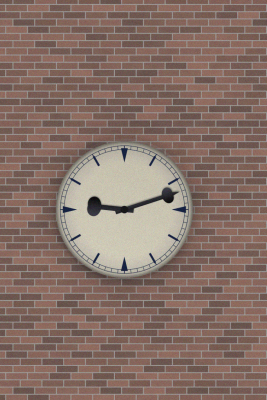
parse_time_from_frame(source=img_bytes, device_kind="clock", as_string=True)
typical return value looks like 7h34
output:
9h12
